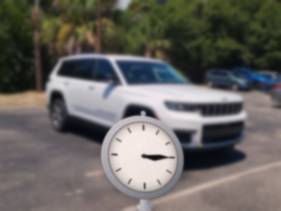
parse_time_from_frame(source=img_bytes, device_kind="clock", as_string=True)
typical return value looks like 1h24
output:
3h15
